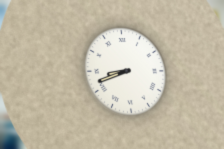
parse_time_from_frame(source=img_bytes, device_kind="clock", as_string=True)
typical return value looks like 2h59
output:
8h42
